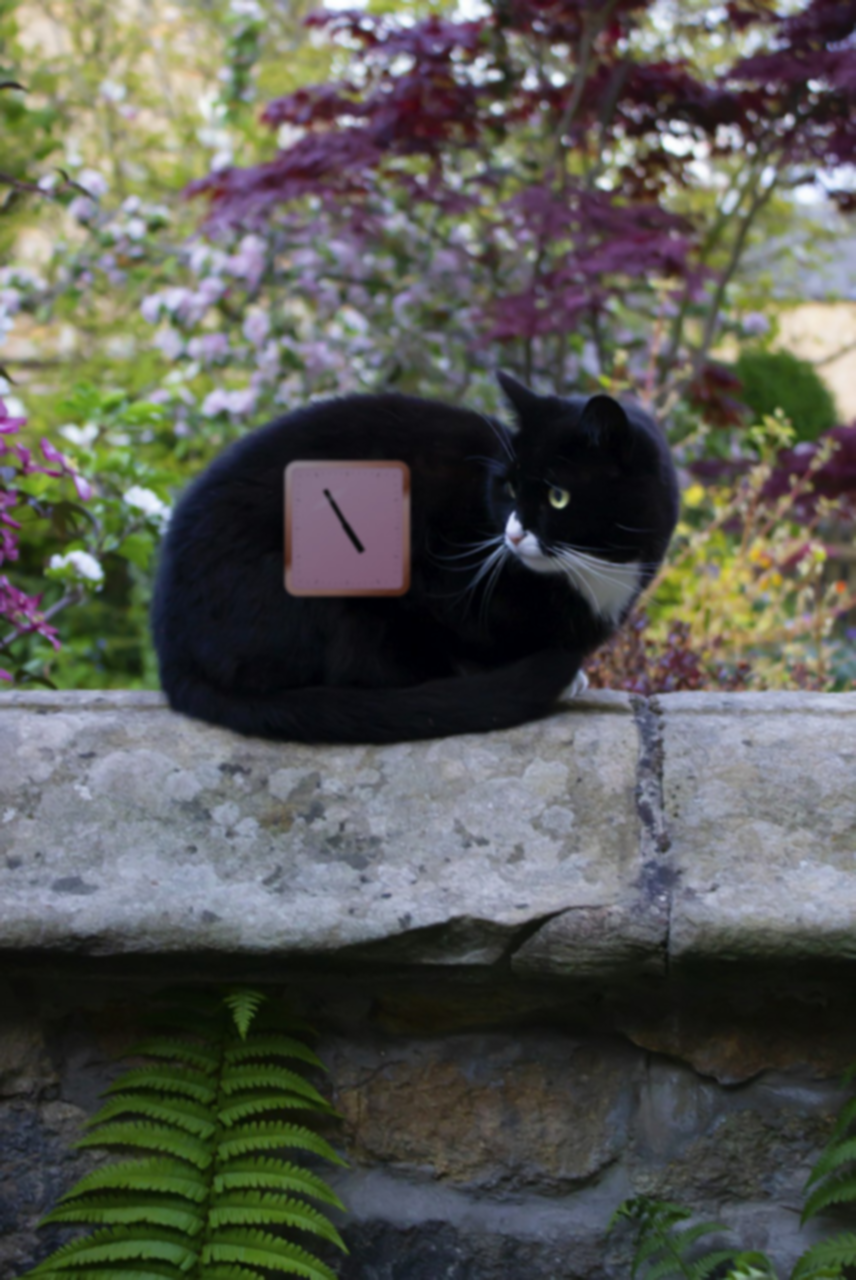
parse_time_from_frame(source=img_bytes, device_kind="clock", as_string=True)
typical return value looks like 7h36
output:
4h55
